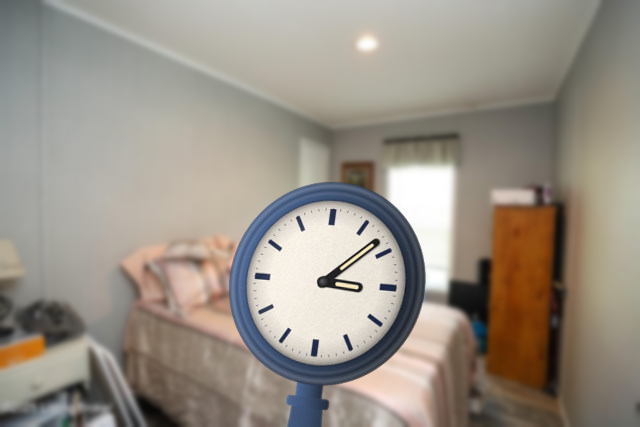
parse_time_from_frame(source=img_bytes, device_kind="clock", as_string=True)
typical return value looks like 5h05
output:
3h08
